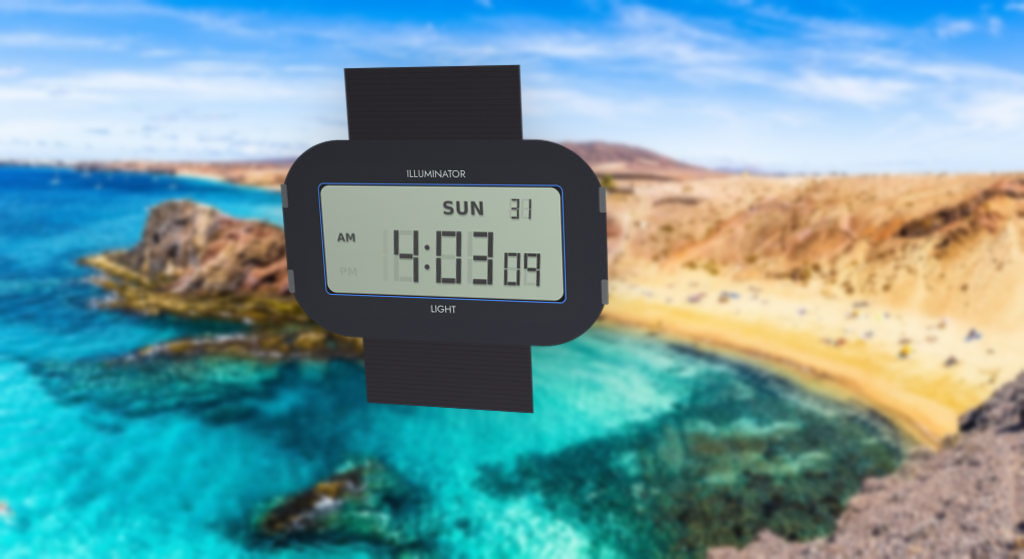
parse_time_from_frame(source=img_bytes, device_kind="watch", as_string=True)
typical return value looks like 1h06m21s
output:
4h03m09s
